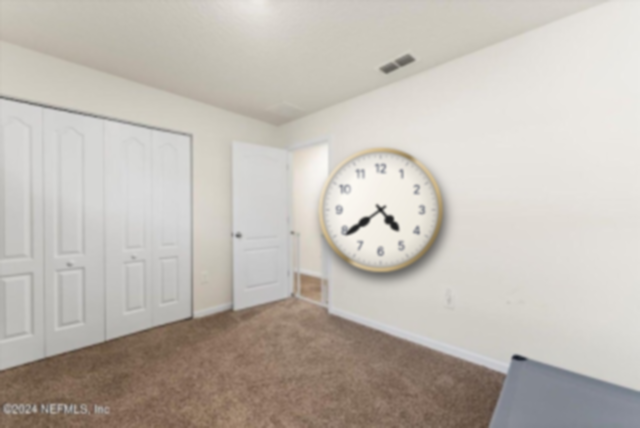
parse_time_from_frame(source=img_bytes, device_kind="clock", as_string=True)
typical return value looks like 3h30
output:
4h39
